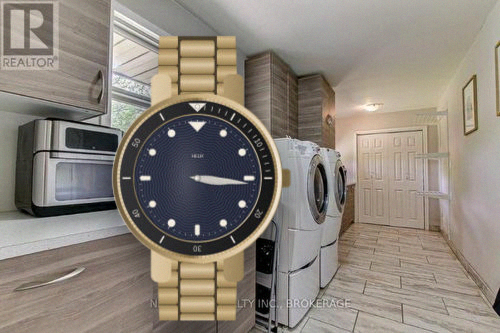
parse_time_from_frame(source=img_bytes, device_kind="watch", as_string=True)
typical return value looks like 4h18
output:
3h16
